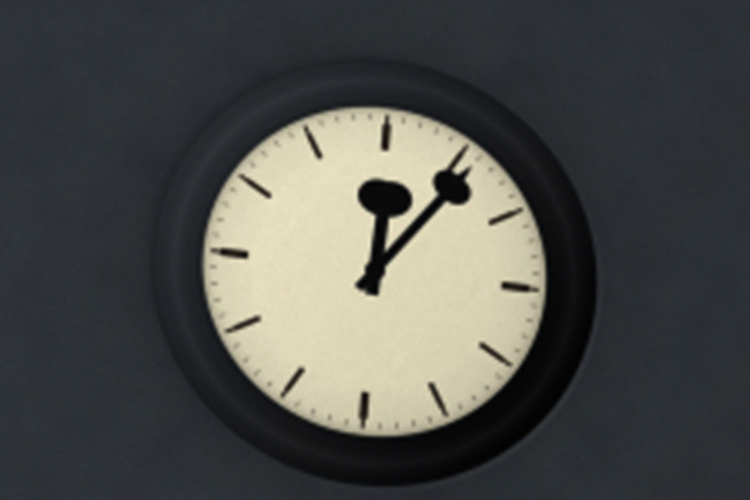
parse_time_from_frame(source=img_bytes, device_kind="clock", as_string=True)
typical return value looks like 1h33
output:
12h06
